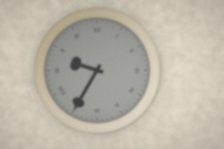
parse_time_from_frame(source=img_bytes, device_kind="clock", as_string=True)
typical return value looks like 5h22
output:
9h35
